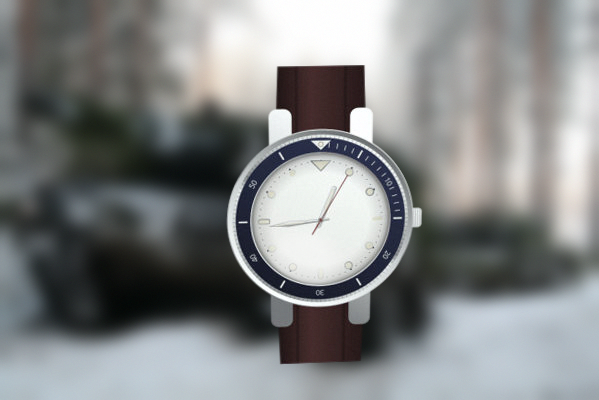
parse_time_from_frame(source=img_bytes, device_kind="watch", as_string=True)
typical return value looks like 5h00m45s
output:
12h44m05s
